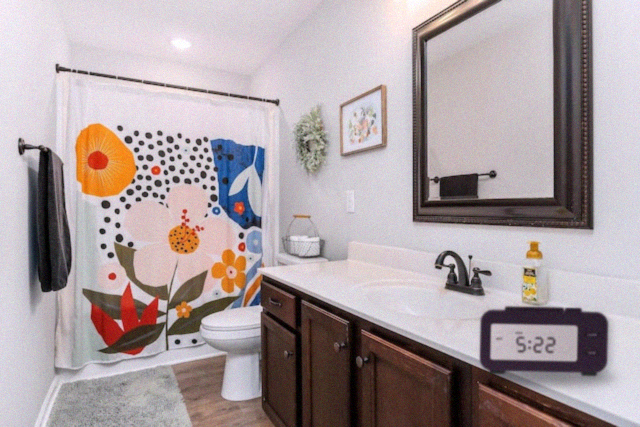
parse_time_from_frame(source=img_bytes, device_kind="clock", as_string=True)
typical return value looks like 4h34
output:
5h22
